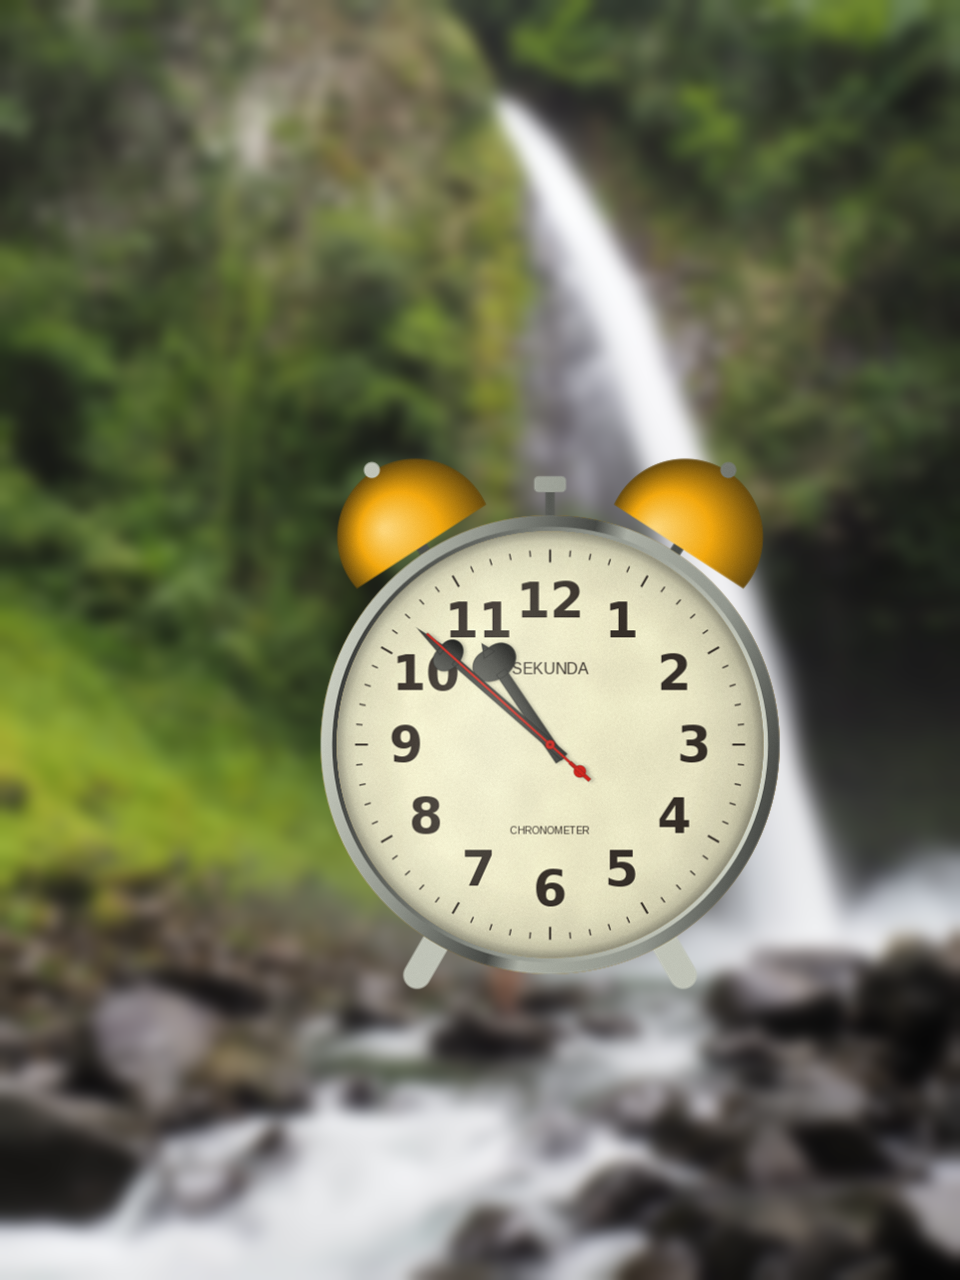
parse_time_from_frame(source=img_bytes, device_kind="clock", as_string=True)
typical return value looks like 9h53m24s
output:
10h51m52s
